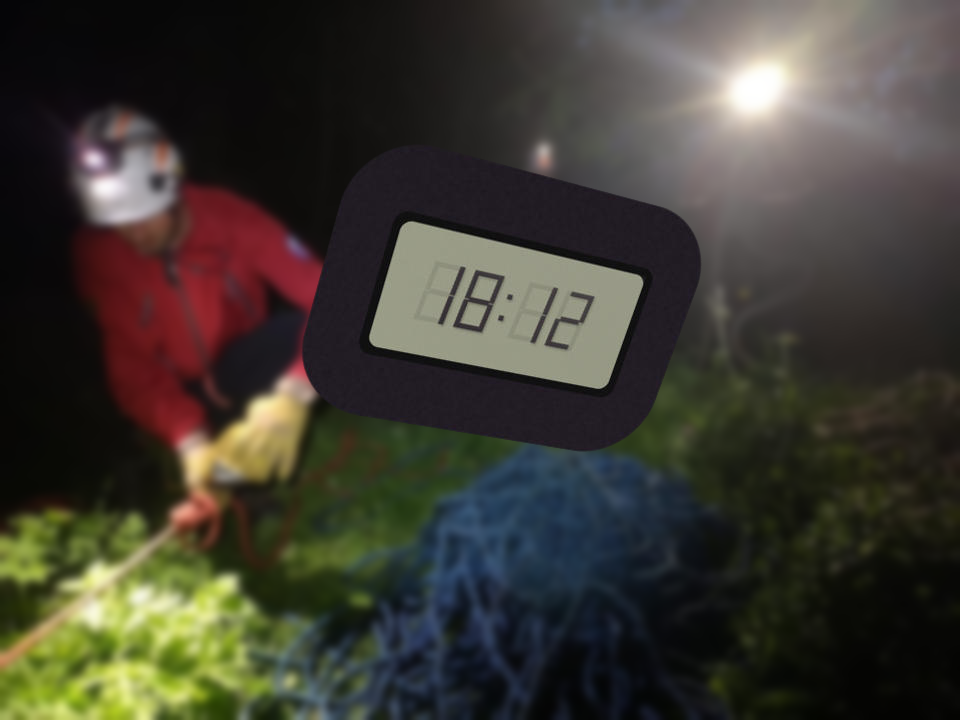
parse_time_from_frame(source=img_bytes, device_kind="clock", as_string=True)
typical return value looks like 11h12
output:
18h12
